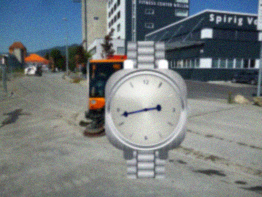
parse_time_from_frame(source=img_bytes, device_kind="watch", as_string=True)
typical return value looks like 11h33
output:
2h43
